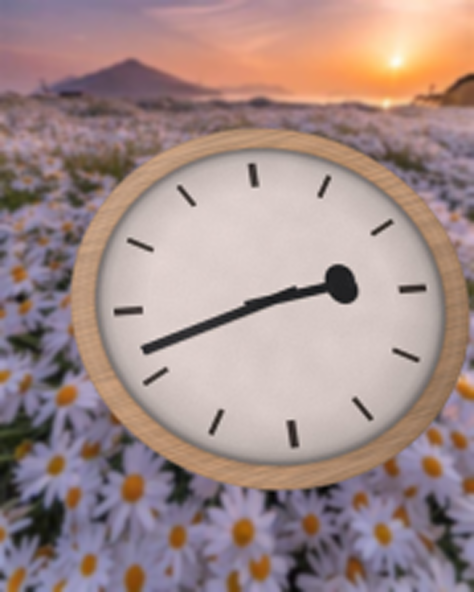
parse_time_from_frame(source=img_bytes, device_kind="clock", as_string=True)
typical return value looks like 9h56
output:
2h42
